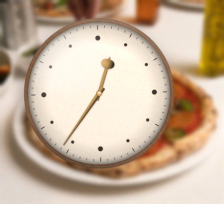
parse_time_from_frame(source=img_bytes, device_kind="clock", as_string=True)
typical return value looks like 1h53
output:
12h36
